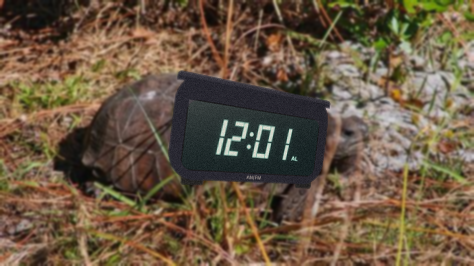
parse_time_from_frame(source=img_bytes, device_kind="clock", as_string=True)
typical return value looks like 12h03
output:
12h01
